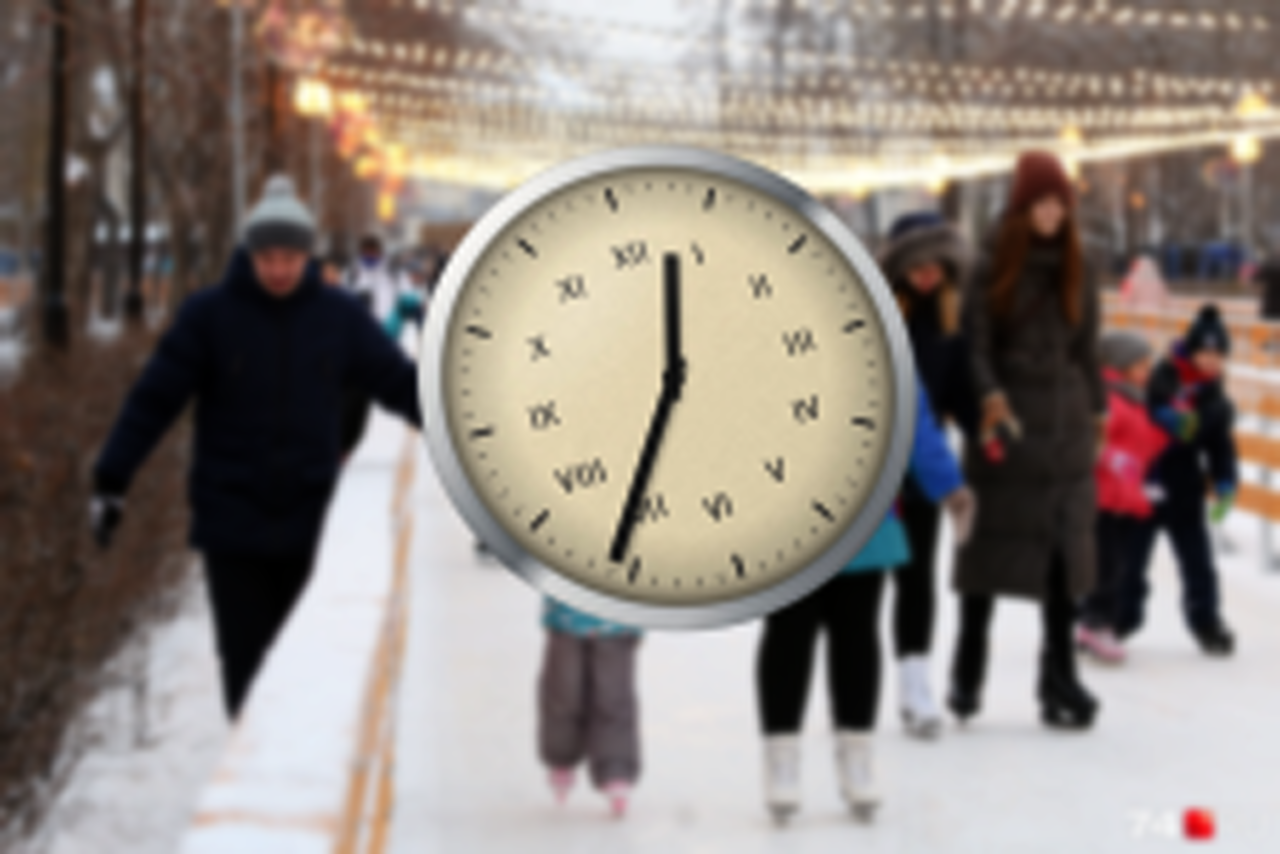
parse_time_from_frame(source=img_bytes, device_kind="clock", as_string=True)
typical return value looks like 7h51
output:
12h36
